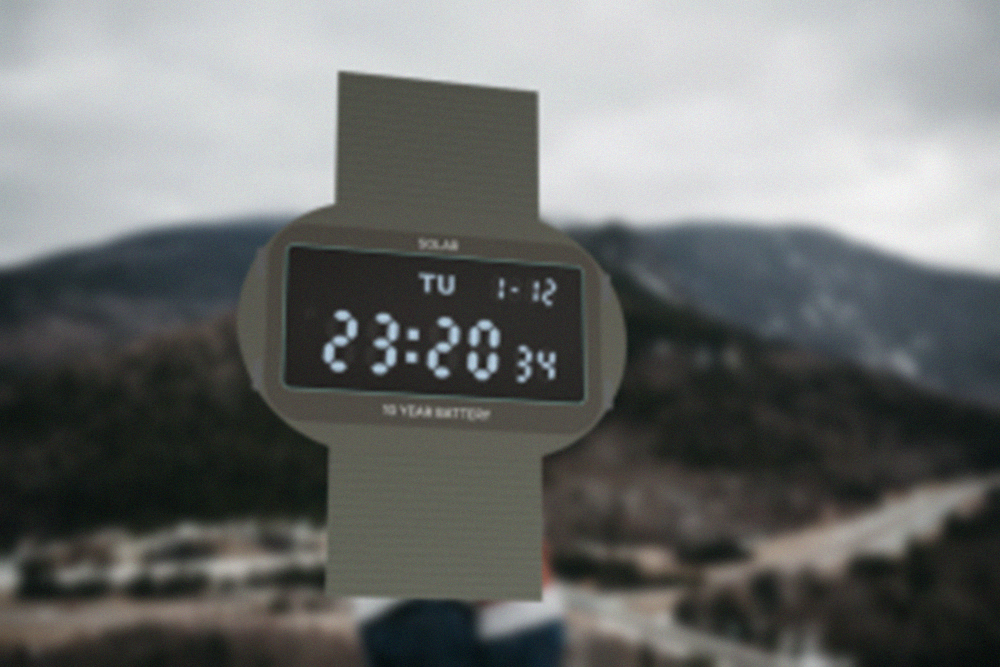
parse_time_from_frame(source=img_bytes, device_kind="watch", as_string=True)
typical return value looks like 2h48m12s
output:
23h20m34s
